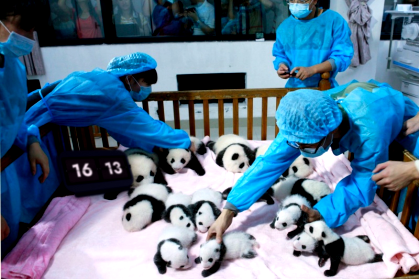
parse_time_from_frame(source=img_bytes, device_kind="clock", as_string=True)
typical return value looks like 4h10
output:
16h13
